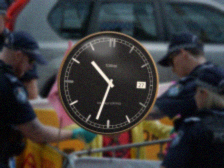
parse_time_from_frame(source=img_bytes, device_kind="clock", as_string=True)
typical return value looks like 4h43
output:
10h33
